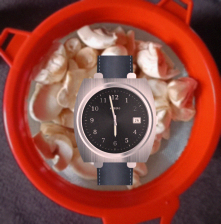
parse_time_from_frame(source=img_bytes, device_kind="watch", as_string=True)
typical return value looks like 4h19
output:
5h58
